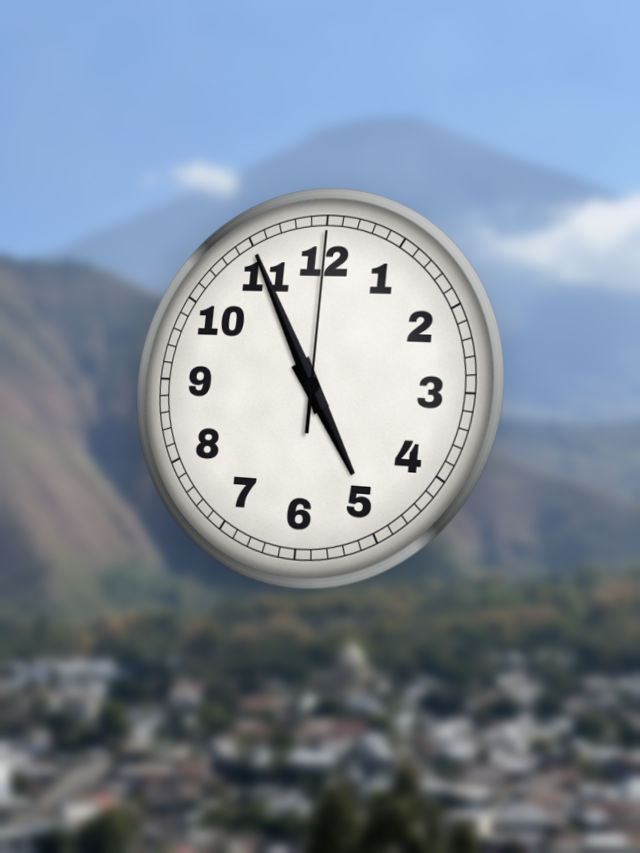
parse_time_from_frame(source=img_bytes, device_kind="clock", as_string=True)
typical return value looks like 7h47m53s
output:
4h55m00s
